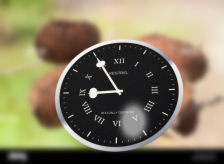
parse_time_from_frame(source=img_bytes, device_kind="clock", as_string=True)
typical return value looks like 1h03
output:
8h55
